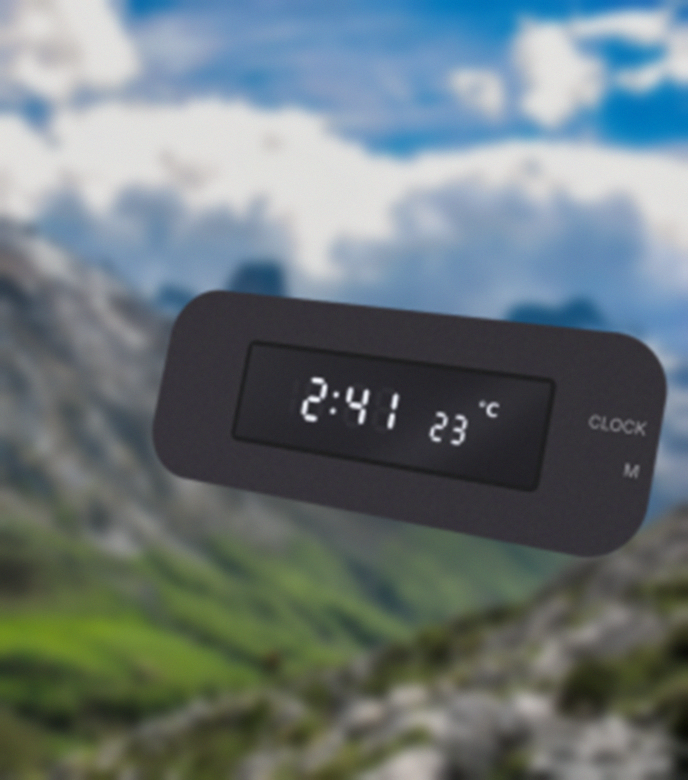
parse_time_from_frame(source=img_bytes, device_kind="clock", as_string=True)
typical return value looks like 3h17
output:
2h41
